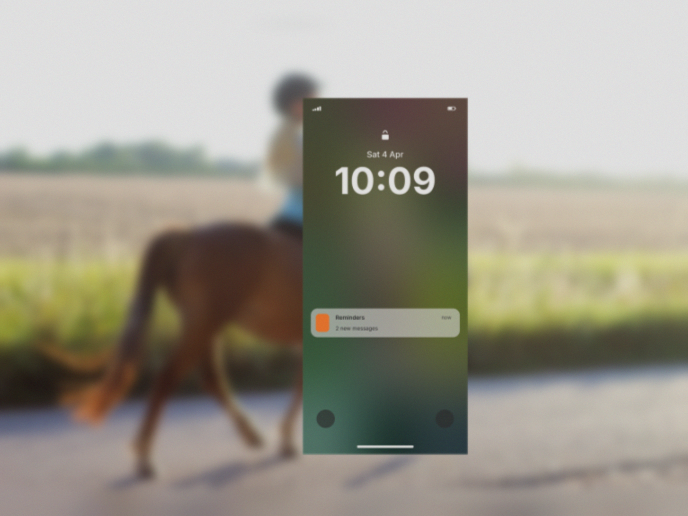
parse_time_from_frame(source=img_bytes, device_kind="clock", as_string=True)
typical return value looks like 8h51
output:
10h09
